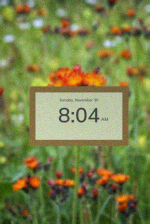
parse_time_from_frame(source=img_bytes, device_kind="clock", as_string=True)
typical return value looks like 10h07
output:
8h04
